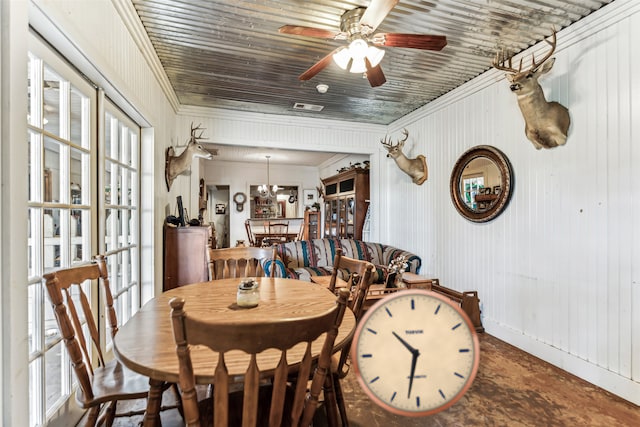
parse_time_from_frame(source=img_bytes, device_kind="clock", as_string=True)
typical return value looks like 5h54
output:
10h32
